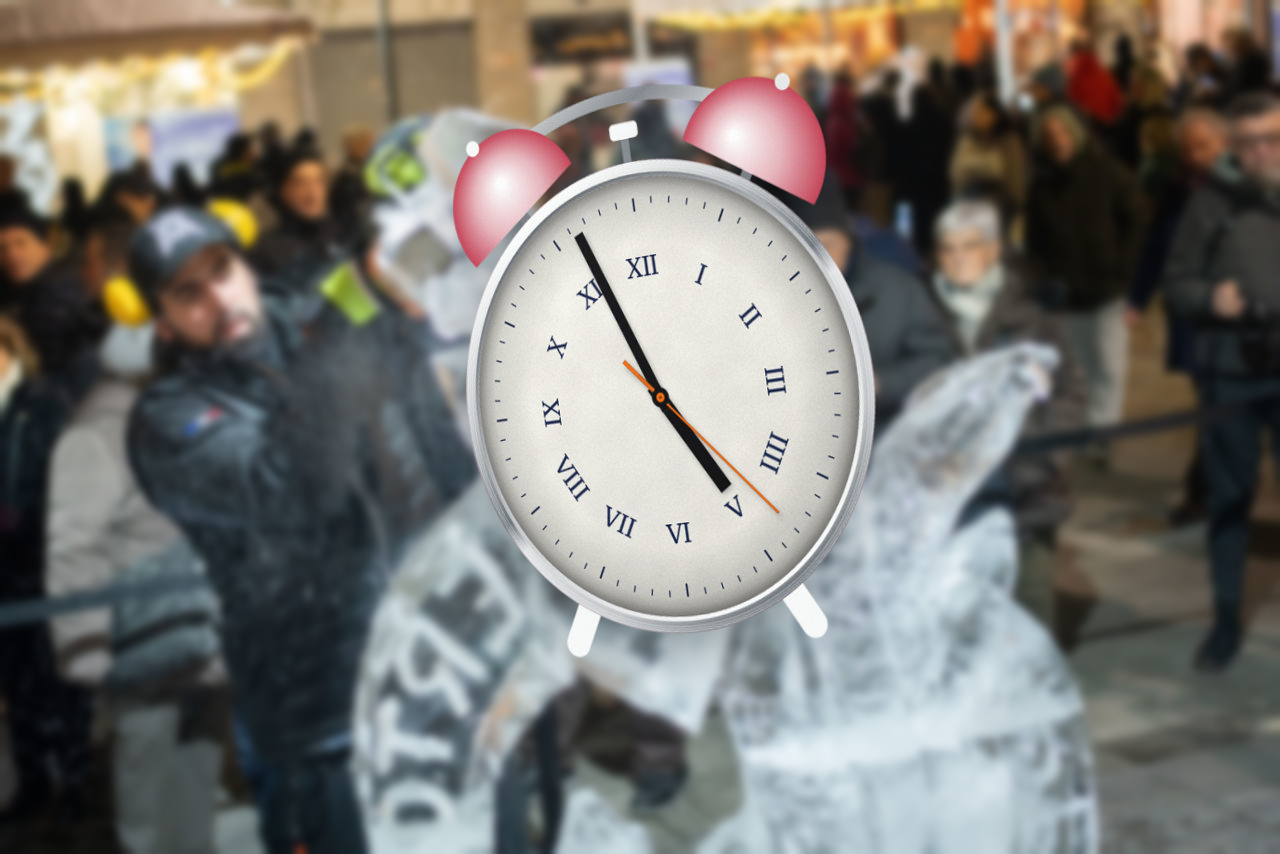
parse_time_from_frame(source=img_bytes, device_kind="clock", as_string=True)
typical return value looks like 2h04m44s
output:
4h56m23s
